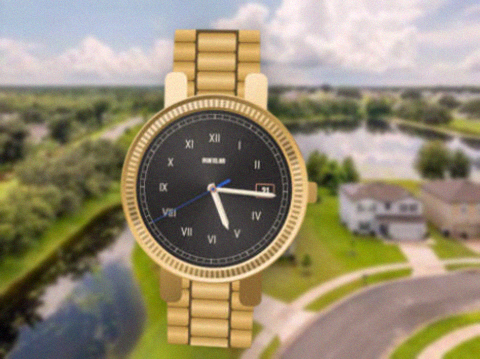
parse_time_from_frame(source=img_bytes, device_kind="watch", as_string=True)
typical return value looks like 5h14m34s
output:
5h15m40s
